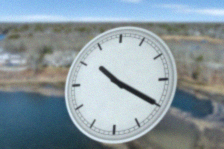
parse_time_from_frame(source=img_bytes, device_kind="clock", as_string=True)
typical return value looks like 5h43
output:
10h20
